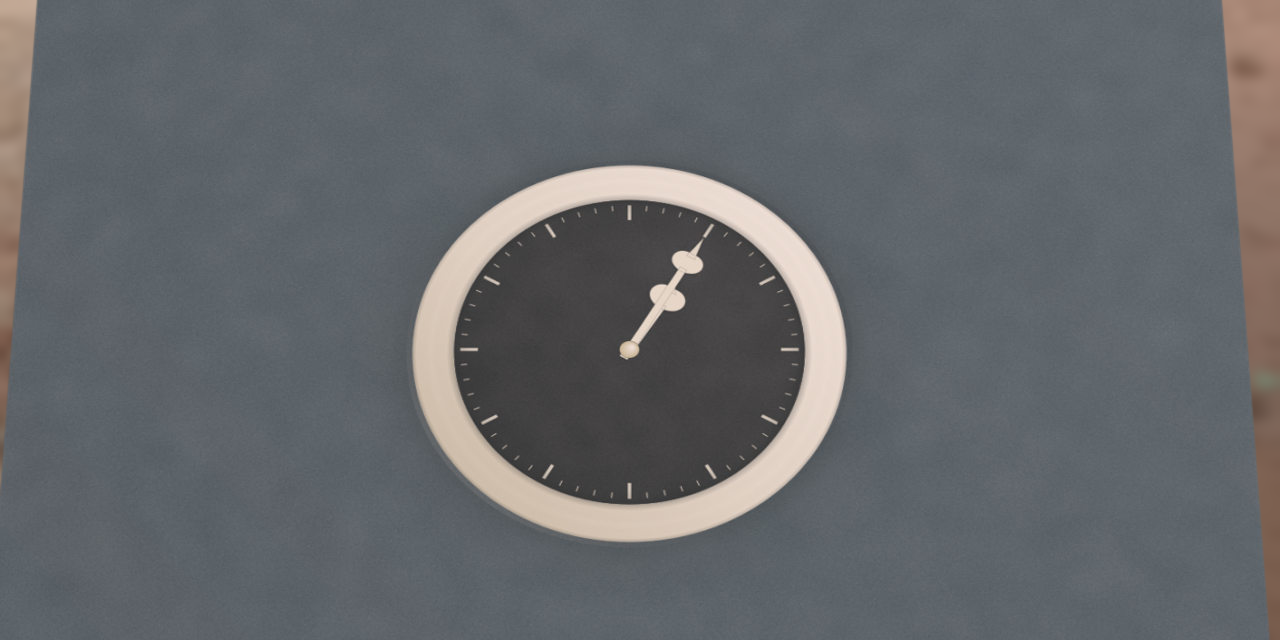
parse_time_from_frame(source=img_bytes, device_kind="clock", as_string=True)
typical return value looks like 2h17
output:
1h05
